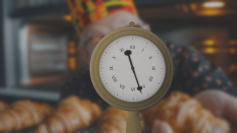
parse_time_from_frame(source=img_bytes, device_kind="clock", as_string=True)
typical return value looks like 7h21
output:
11h27
